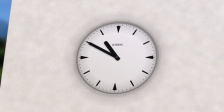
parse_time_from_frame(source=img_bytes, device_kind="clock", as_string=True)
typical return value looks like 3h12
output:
10h50
